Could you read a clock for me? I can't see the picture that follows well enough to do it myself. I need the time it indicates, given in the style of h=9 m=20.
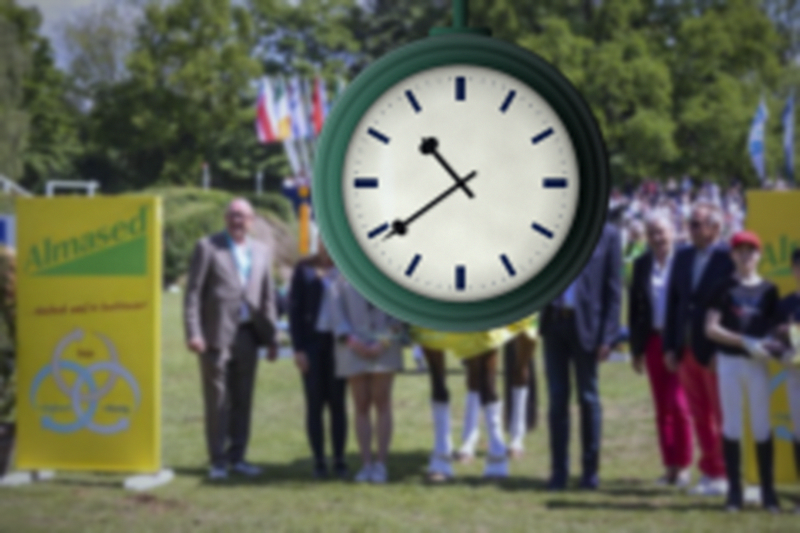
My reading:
h=10 m=39
